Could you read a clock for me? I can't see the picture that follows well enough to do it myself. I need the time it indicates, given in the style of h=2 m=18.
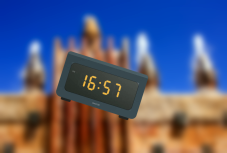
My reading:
h=16 m=57
